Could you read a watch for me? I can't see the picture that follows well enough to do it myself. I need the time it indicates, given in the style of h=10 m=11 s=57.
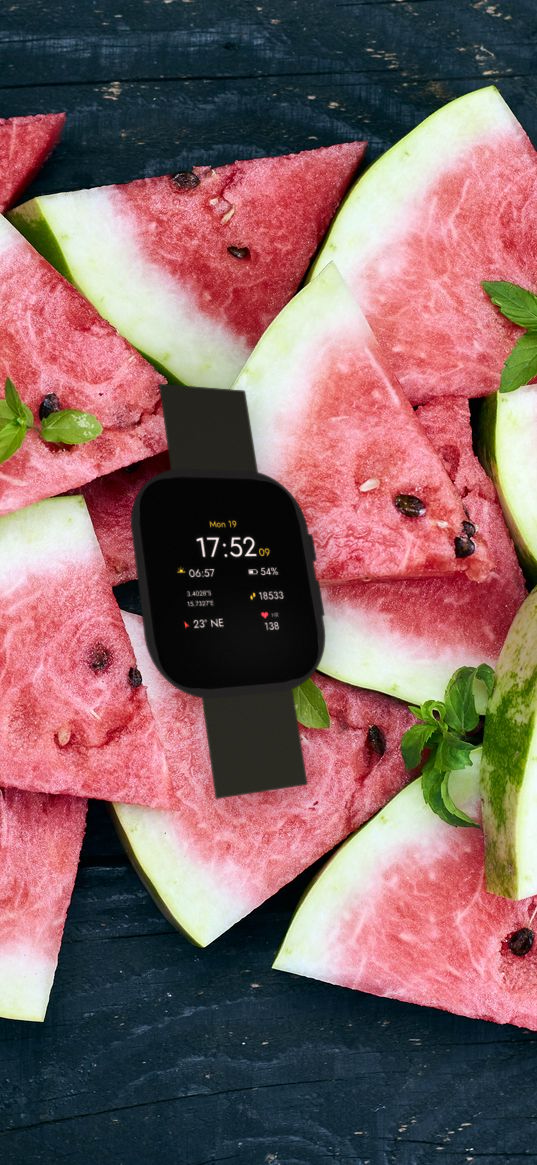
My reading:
h=17 m=52 s=9
